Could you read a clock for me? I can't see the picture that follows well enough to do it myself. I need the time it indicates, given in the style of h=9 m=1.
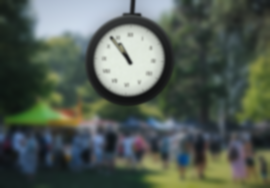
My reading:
h=10 m=53
